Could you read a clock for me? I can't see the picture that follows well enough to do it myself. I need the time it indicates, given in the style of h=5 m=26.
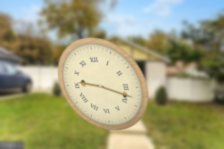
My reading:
h=9 m=18
